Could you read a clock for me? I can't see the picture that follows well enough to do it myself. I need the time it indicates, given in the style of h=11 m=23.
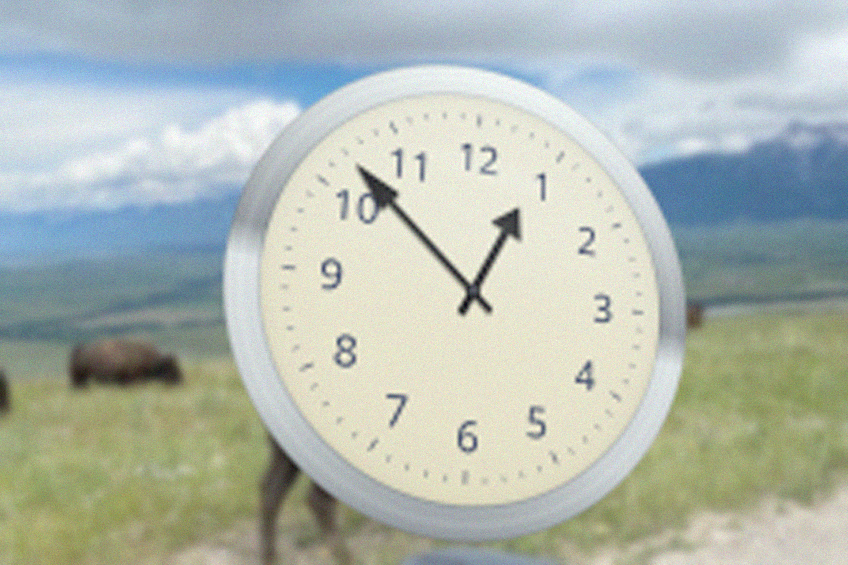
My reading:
h=12 m=52
